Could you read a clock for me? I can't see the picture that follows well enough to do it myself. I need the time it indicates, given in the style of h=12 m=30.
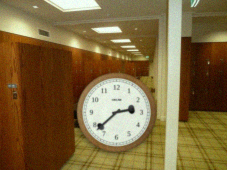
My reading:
h=2 m=38
